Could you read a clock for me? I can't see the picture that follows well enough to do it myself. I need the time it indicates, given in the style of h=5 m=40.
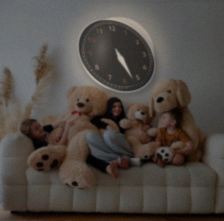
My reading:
h=5 m=27
